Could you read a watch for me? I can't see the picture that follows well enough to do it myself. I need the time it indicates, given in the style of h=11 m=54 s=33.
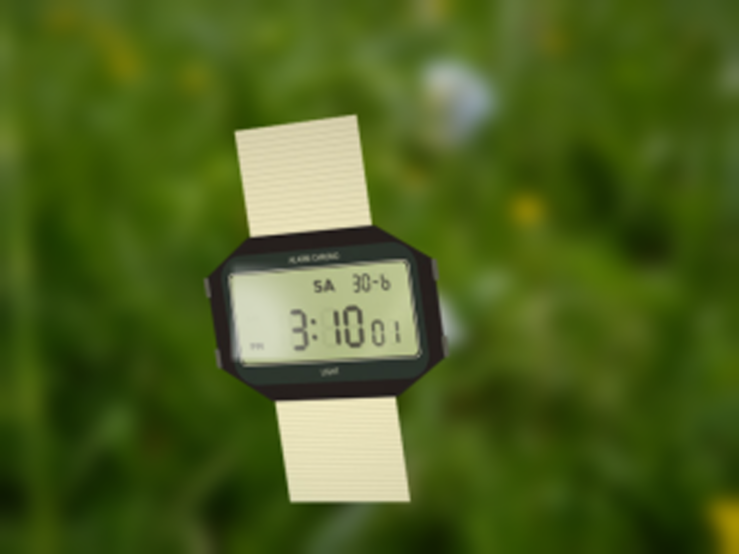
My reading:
h=3 m=10 s=1
